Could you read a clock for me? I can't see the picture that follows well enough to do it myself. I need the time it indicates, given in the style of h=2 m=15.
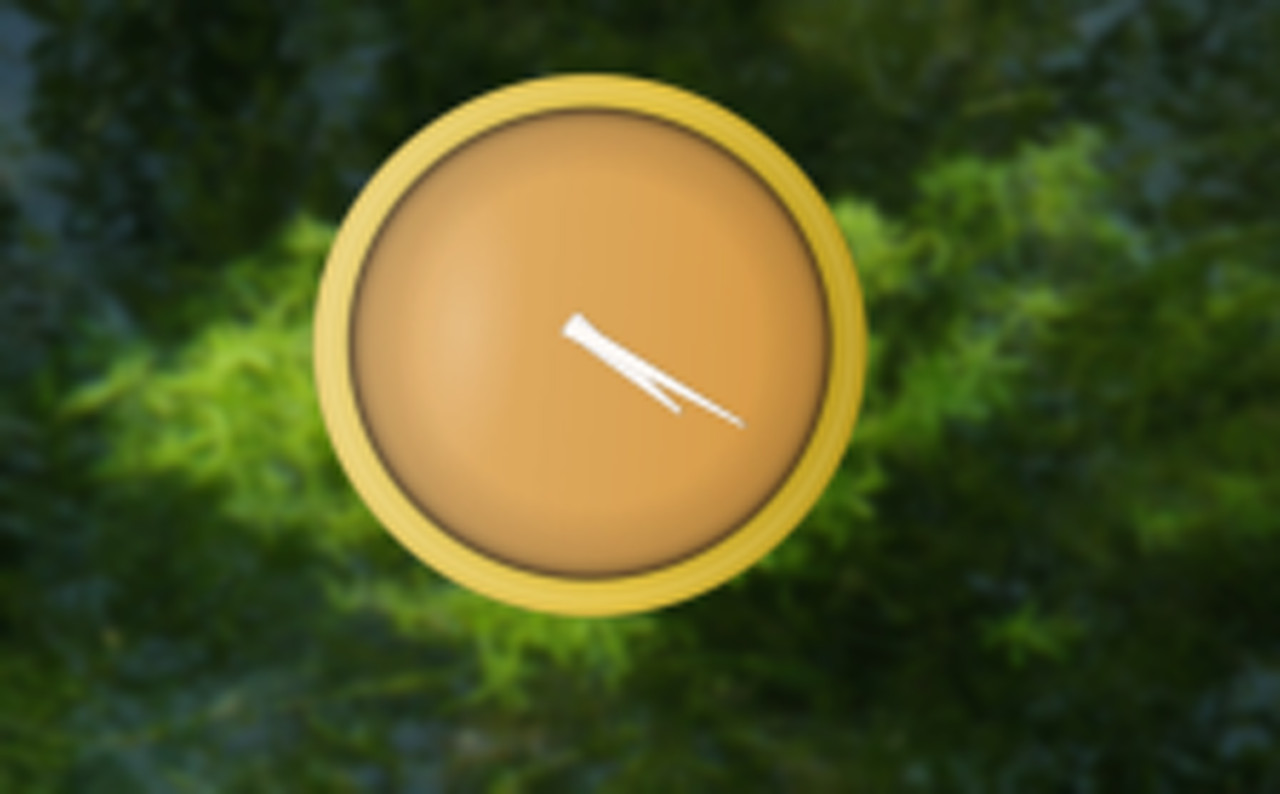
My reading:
h=4 m=20
